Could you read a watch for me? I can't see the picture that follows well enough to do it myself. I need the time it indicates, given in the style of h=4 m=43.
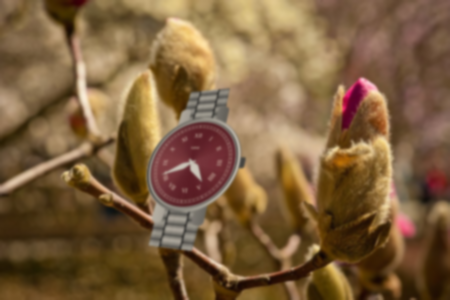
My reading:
h=4 m=41
